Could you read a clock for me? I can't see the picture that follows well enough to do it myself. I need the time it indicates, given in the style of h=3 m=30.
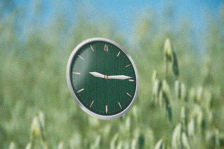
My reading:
h=9 m=14
